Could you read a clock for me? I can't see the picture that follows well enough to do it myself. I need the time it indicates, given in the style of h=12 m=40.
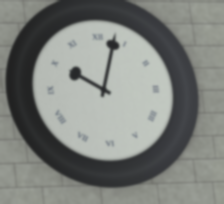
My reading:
h=10 m=3
